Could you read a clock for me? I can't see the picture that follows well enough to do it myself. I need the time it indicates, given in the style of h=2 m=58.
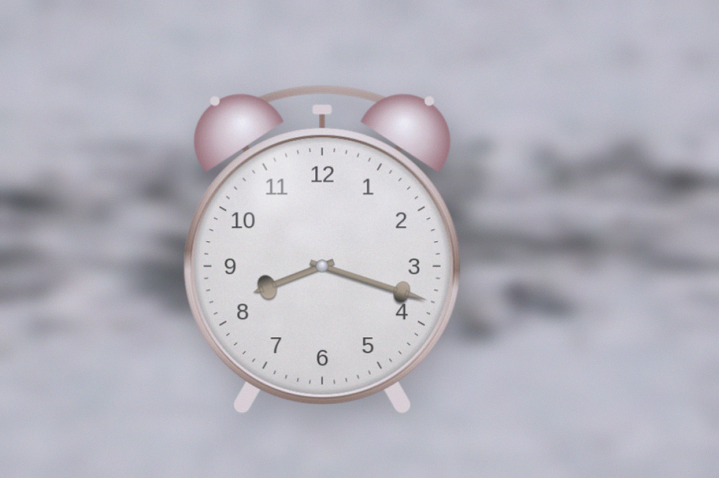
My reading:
h=8 m=18
